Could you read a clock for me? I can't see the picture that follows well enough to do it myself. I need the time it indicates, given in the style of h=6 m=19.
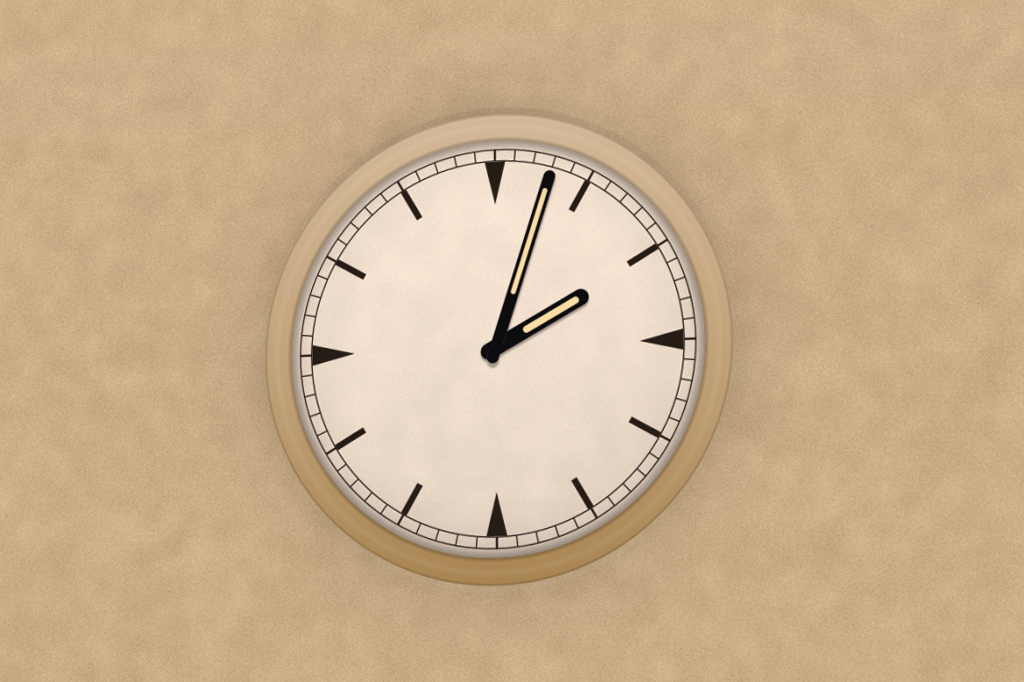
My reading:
h=2 m=3
